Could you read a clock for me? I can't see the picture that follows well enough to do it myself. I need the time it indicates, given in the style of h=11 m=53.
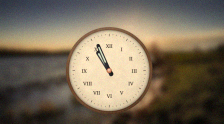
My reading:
h=10 m=56
